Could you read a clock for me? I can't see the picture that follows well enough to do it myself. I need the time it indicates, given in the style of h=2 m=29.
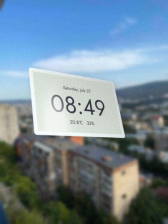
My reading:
h=8 m=49
